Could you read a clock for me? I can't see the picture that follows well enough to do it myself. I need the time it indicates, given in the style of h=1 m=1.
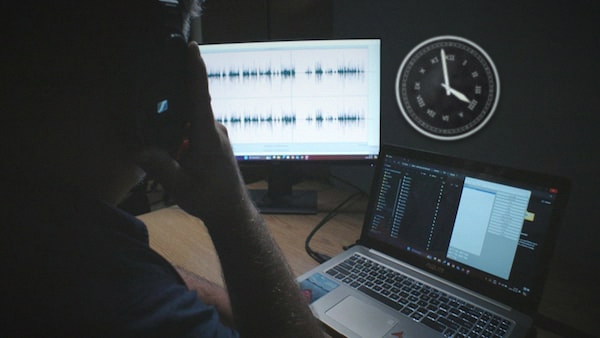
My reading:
h=3 m=58
